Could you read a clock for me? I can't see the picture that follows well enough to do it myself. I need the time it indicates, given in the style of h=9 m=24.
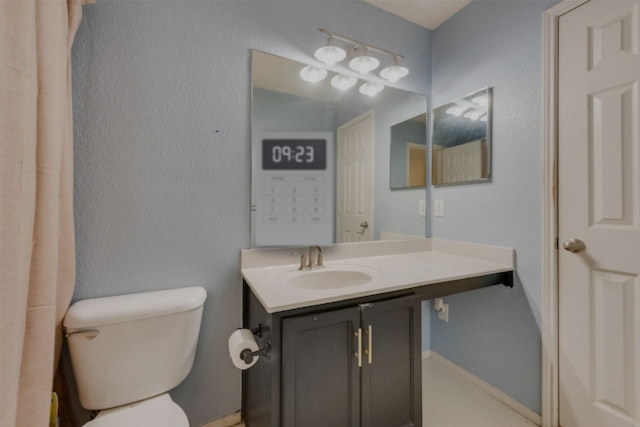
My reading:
h=9 m=23
